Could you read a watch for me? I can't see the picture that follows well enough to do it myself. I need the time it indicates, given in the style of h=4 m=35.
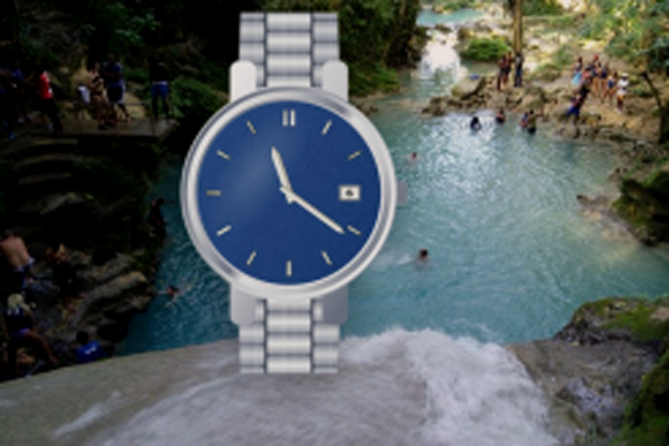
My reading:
h=11 m=21
